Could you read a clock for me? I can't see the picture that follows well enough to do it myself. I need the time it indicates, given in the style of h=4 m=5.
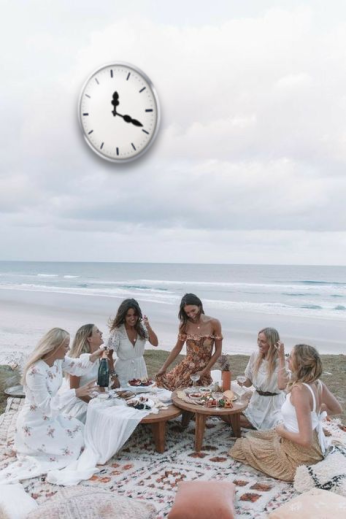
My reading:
h=12 m=19
